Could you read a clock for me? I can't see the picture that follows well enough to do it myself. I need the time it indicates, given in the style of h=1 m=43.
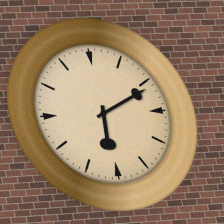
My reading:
h=6 m=11
